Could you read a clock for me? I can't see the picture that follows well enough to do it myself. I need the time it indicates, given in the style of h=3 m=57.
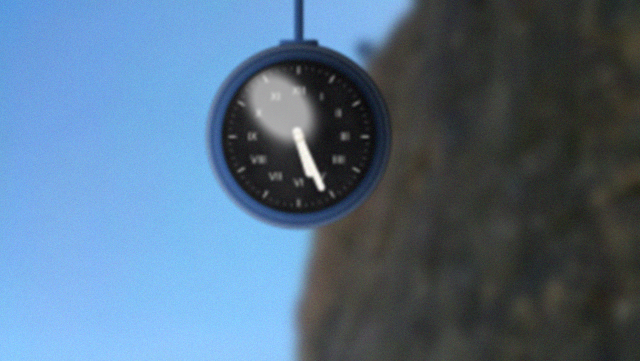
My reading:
h=5 m=26
